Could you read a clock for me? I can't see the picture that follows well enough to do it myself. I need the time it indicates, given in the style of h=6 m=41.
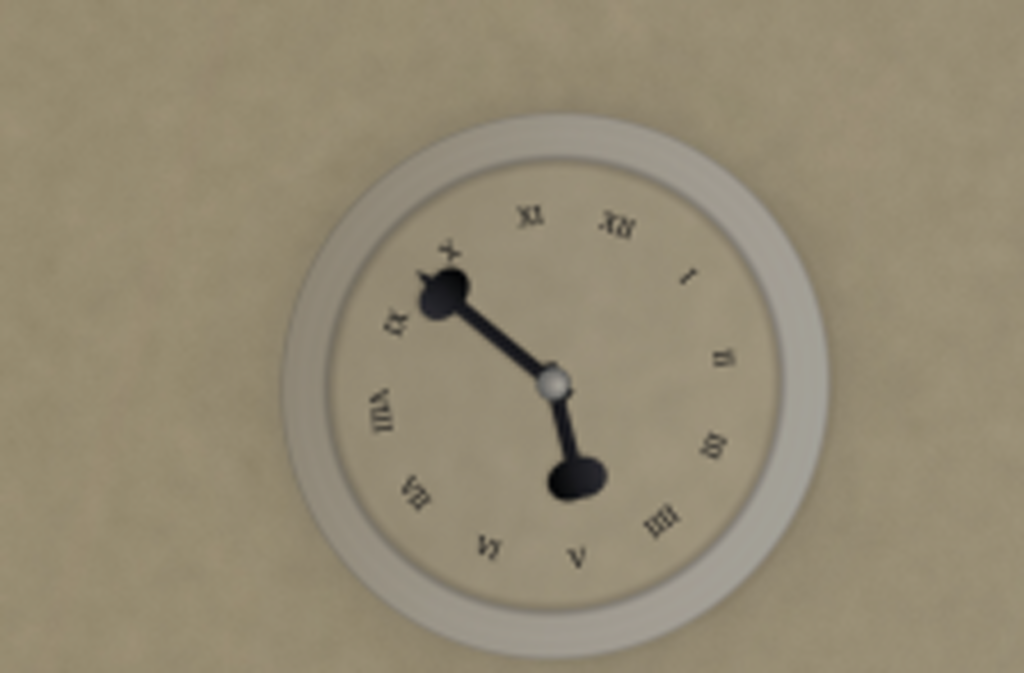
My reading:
h=4 m=48
